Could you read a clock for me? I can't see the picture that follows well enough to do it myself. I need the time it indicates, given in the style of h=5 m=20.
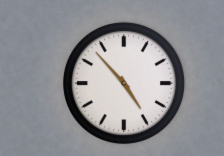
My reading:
h=4 m=53
